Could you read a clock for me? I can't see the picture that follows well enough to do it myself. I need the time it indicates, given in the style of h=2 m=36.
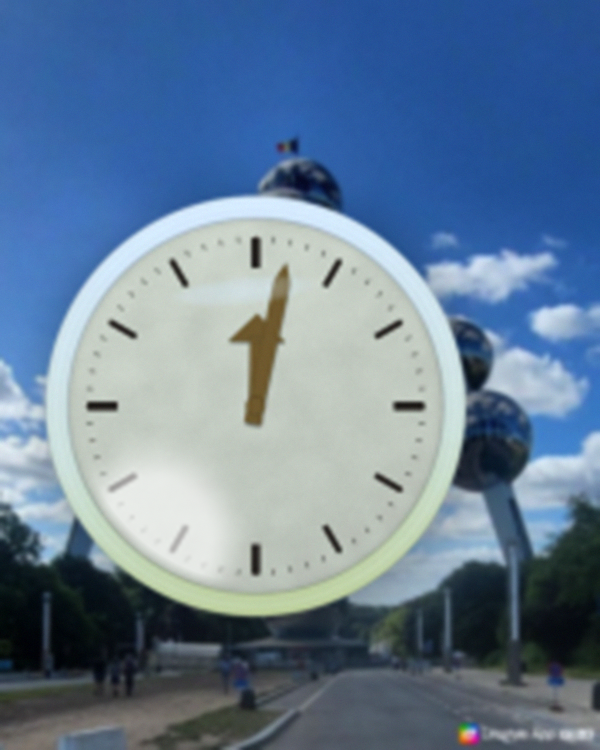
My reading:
h=12 m=2
